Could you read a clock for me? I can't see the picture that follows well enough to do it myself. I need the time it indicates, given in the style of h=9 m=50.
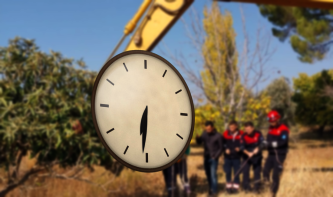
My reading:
h=6 m=31
